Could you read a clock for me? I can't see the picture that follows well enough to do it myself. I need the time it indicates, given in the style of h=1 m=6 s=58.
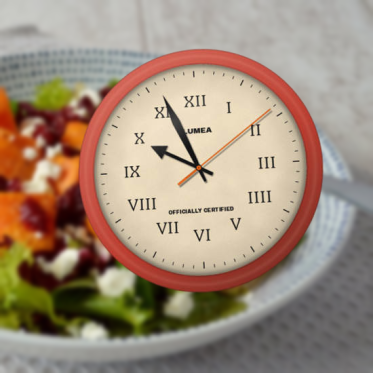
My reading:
h=9 m=56 s=9
